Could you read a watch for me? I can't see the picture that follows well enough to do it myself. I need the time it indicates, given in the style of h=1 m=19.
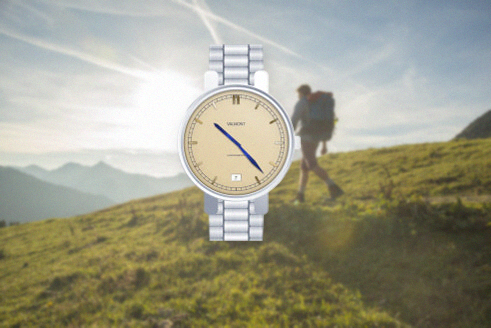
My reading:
h=10 m=23
